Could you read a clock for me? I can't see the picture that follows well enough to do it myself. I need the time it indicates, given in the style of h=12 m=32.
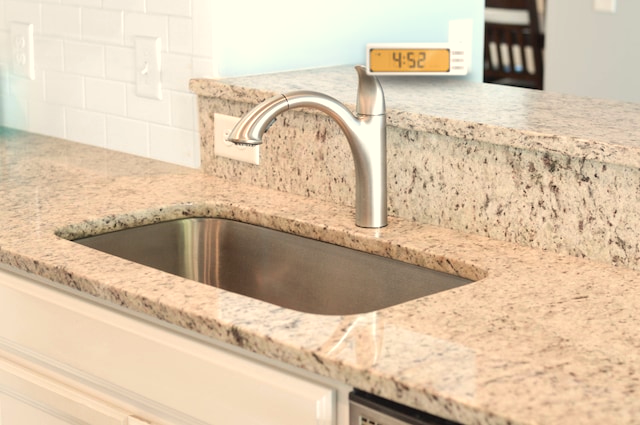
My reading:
h=4 m=52
